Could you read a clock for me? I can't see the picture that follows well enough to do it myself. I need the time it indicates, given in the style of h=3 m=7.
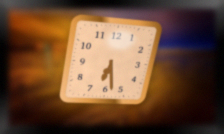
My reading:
h=6 m=28
